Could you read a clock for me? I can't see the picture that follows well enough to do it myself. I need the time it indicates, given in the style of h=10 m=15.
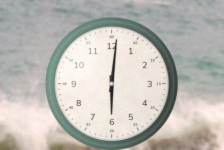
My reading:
h=6 m=1
